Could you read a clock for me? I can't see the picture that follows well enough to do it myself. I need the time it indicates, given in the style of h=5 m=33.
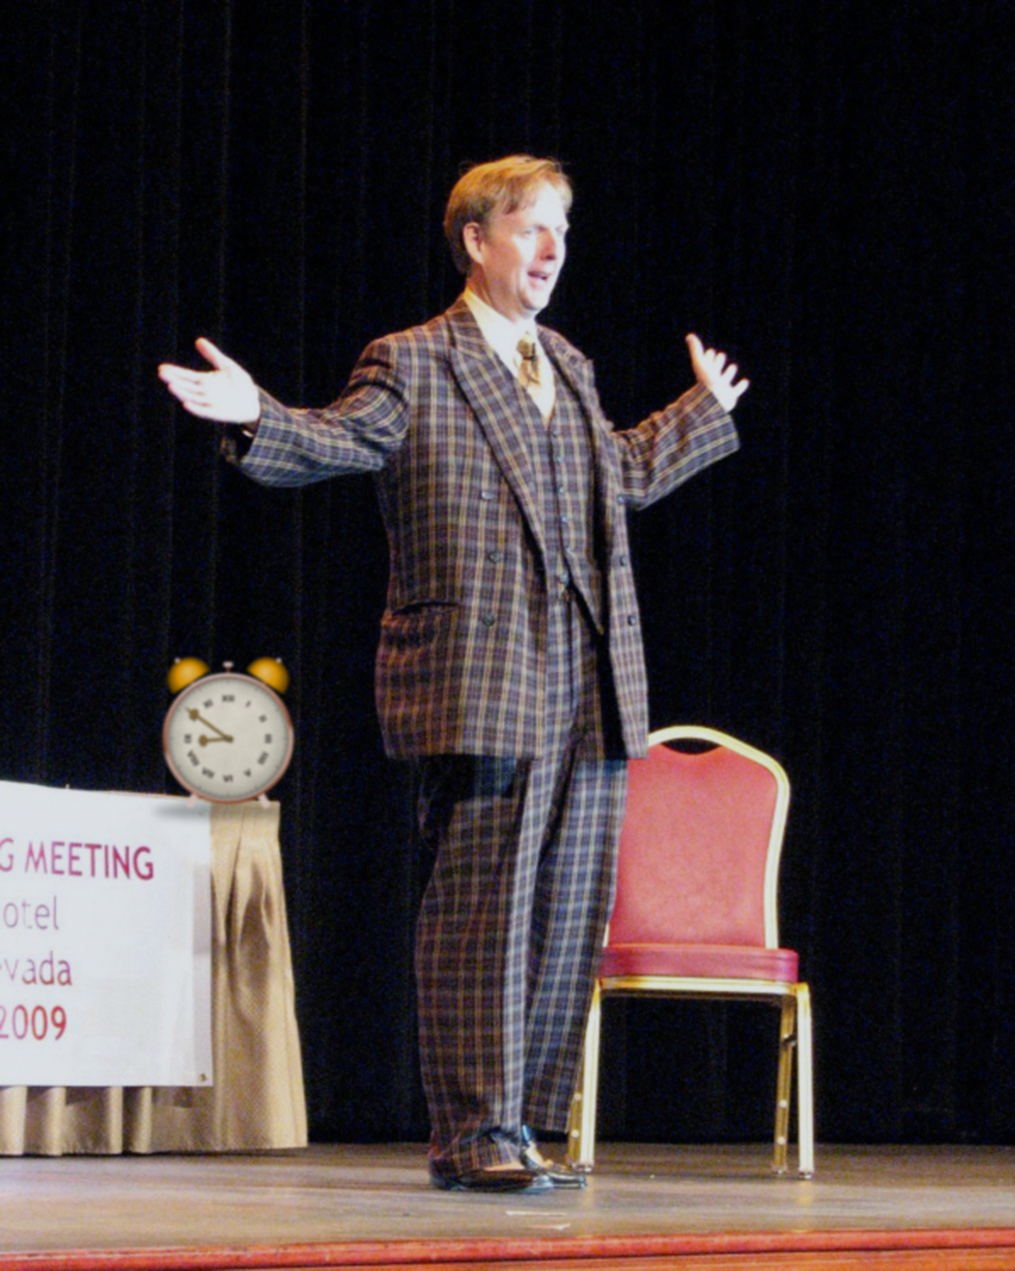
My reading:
h=8 m=51
